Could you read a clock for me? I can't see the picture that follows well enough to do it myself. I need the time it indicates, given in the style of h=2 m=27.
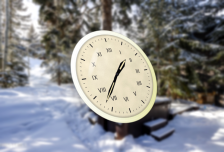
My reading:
h=1 m=37
